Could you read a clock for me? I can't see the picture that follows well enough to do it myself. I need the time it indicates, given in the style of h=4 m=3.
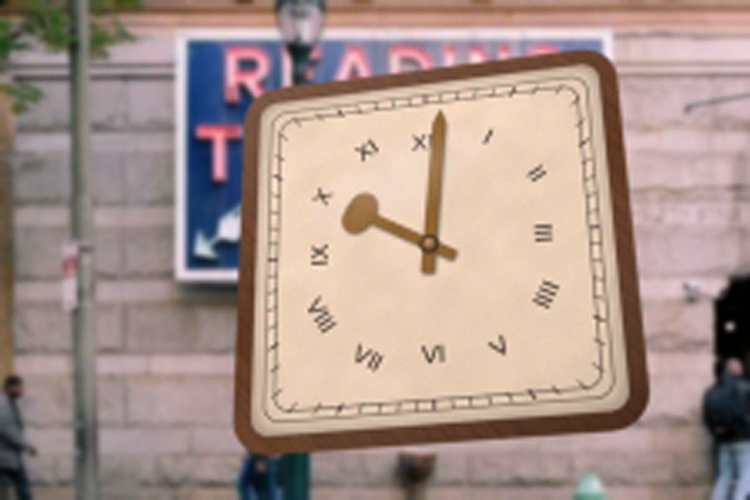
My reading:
h=10 m=1
